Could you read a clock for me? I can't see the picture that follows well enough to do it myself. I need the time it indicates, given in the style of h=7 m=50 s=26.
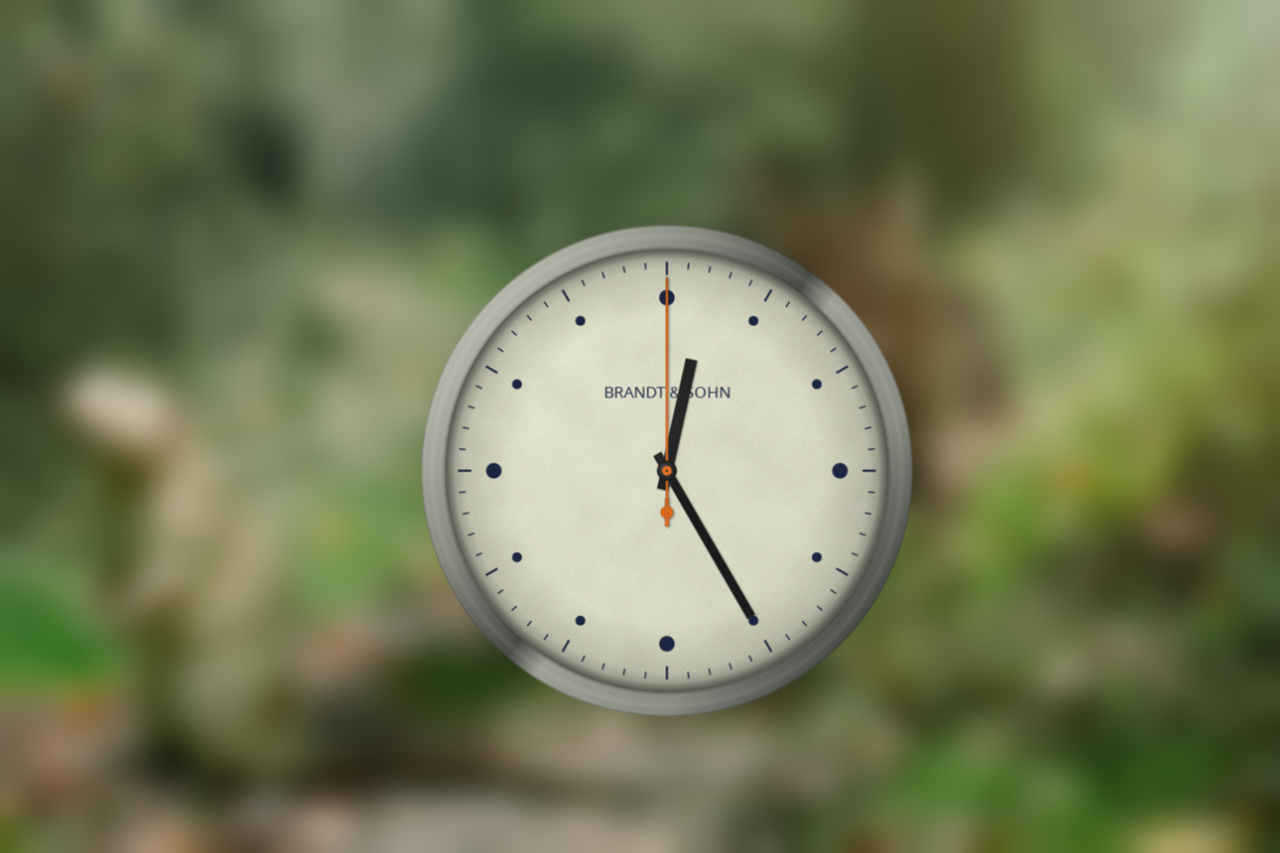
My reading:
h=12 m=25 s=0
